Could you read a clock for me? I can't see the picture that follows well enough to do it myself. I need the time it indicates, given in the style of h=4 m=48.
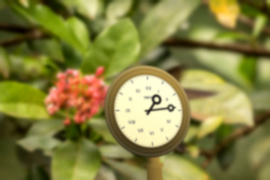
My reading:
h=1 m=14
